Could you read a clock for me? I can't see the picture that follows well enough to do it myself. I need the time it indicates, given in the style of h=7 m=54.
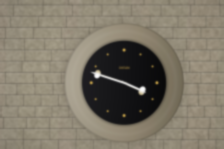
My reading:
h=3 m=48
